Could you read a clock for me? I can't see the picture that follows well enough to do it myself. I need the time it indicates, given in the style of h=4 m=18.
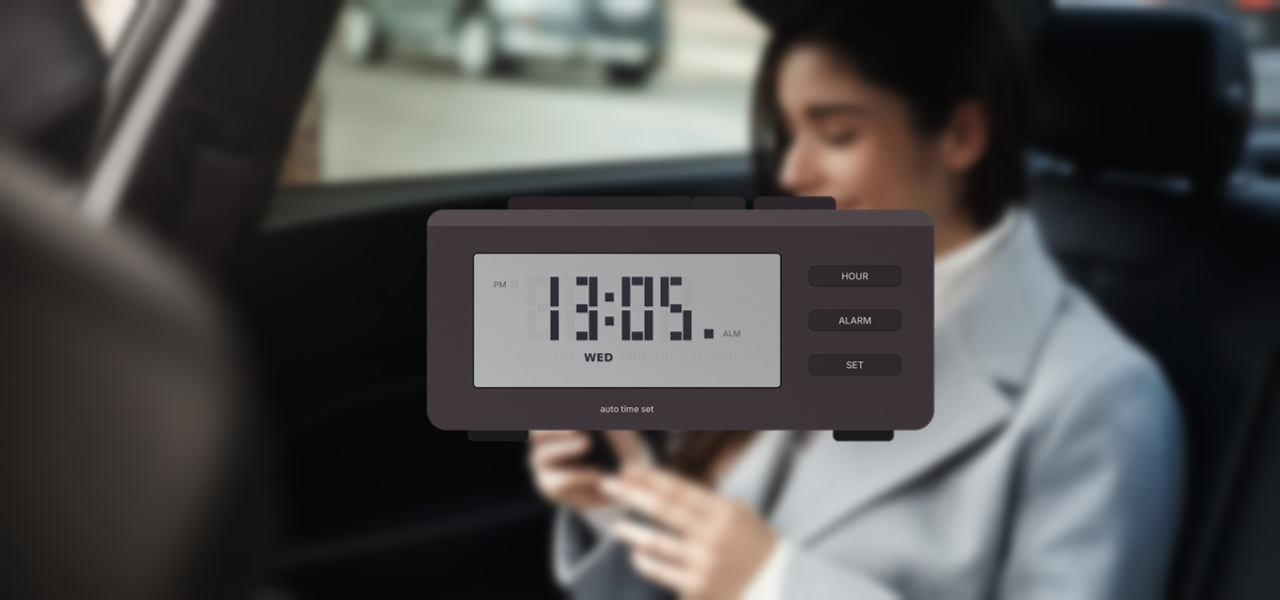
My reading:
h=13 m=5
